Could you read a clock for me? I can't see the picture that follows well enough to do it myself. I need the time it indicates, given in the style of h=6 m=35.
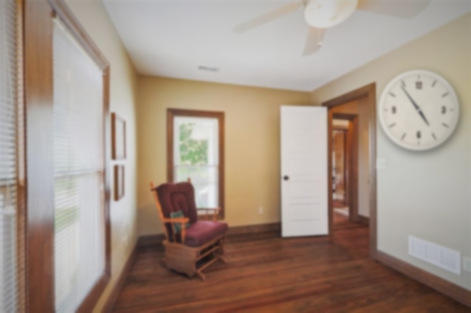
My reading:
h=4 m=54
